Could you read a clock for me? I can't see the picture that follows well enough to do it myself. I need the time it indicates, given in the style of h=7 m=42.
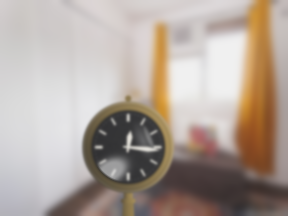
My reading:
h=12 m=16
